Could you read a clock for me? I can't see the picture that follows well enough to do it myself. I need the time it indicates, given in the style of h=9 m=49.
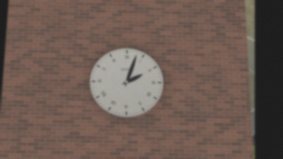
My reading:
h=2 m=3
